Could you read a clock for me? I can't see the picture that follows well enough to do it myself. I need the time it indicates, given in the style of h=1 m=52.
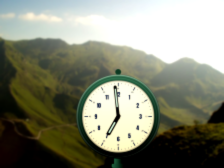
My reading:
h=6 m=59
